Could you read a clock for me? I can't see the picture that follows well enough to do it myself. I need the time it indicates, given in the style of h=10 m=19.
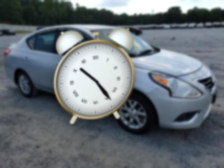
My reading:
h=10 m=24
